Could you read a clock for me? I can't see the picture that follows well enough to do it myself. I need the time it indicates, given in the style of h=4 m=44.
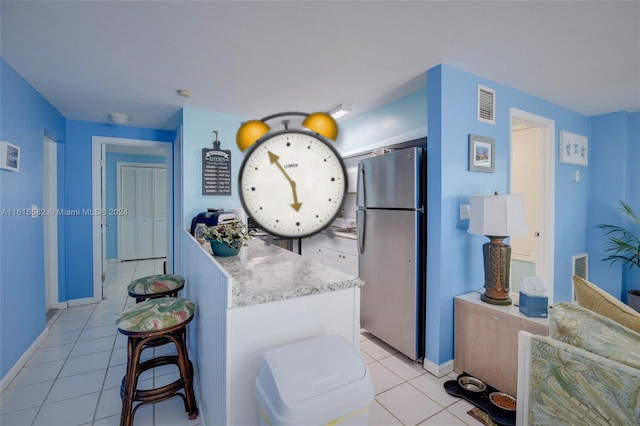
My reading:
h=5 m=55
